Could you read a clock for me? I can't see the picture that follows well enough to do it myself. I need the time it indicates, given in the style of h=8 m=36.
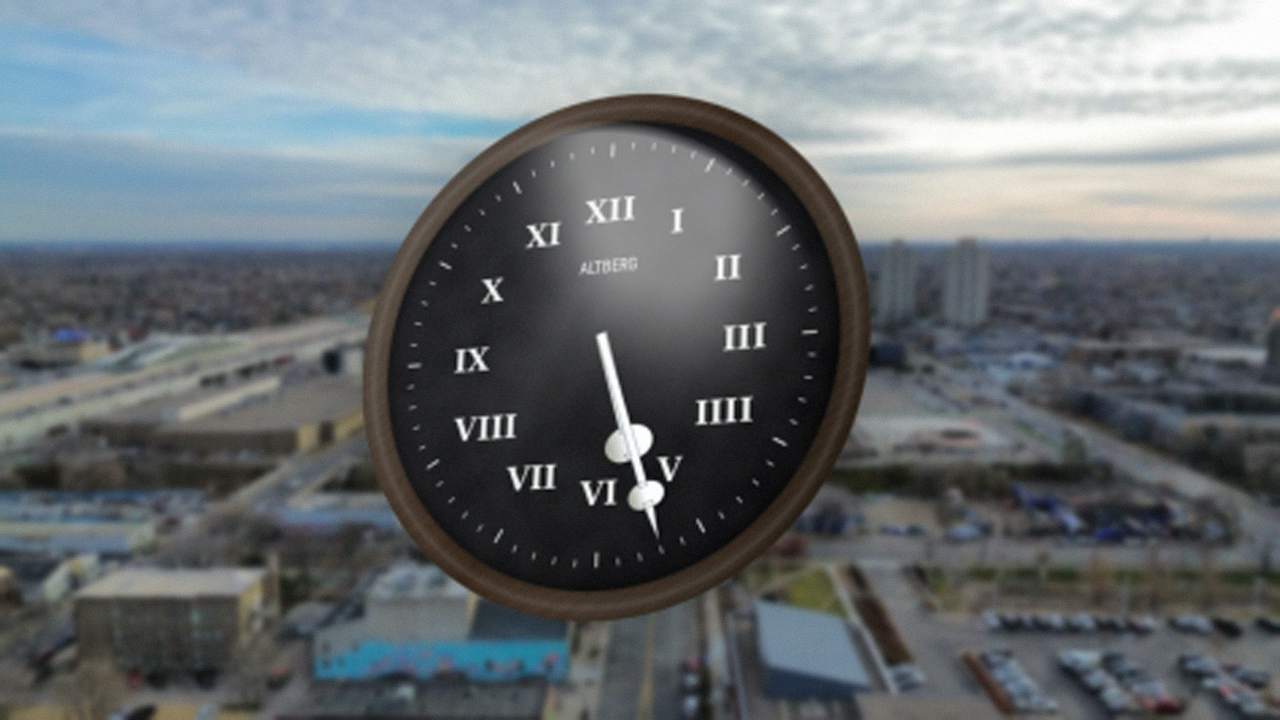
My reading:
h=5 m=27
